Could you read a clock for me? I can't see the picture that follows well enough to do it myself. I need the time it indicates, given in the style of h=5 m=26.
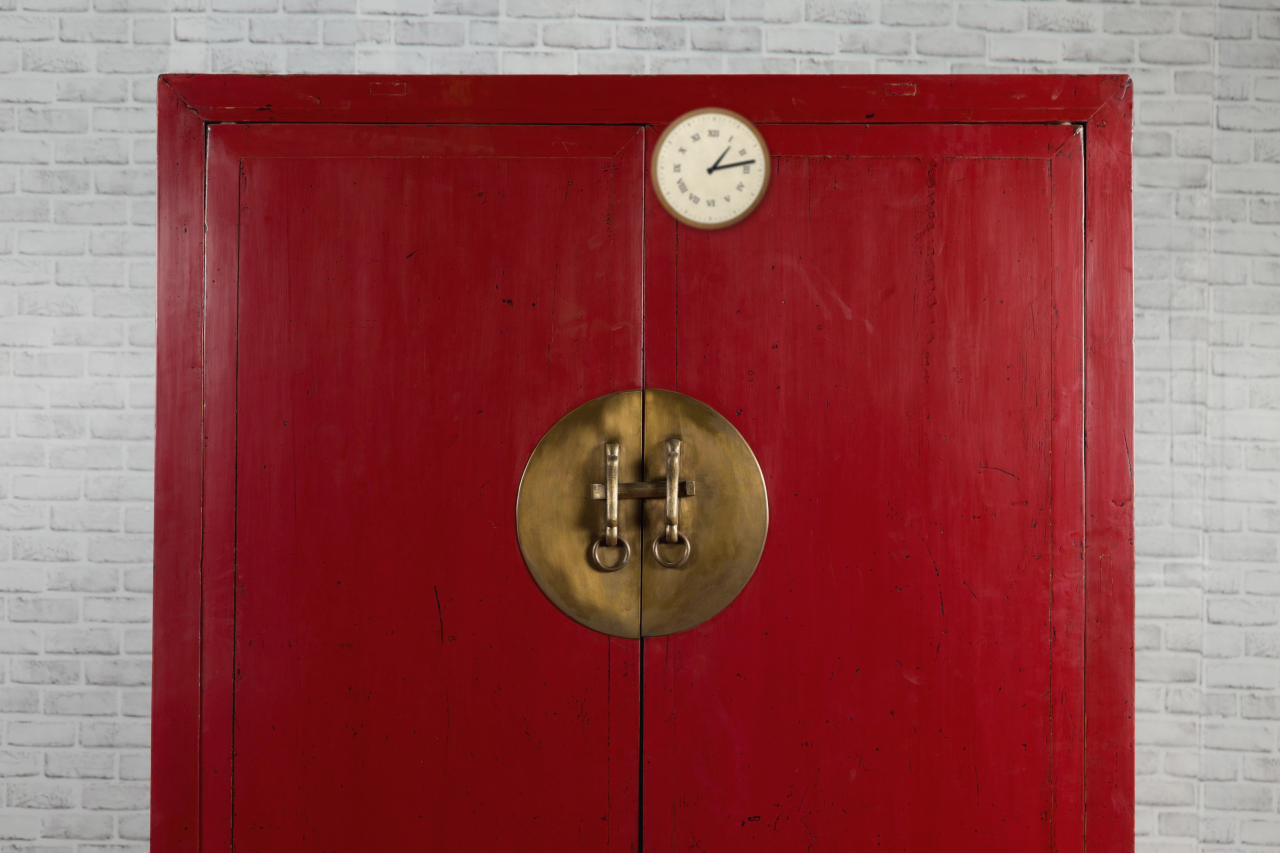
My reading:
h=1 m=13
